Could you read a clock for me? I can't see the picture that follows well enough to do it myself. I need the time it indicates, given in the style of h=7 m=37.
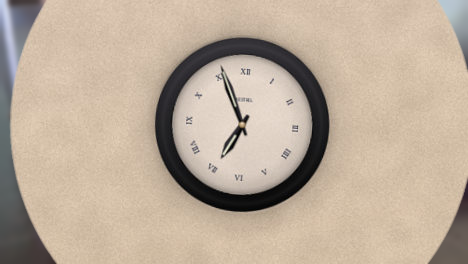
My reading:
h=6 m=56
